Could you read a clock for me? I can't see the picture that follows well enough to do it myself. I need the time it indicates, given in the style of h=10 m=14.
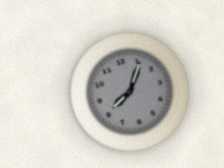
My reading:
h=8 m=6
